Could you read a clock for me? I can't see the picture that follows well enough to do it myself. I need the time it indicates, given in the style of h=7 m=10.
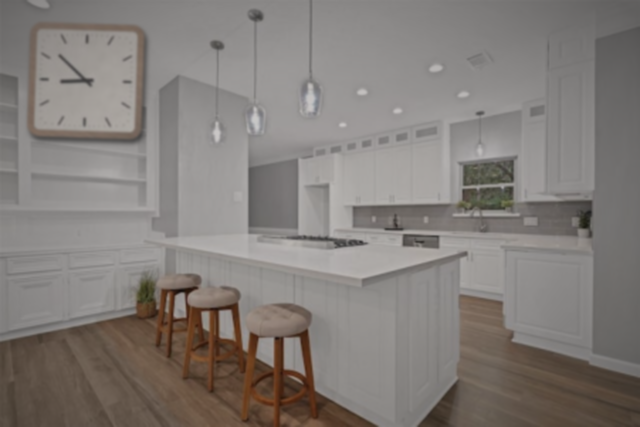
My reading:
h=8 m=52
